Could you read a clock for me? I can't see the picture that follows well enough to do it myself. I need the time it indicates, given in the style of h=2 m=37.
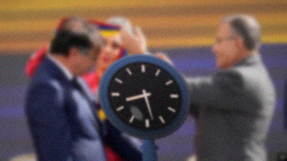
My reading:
h=8 m=28
